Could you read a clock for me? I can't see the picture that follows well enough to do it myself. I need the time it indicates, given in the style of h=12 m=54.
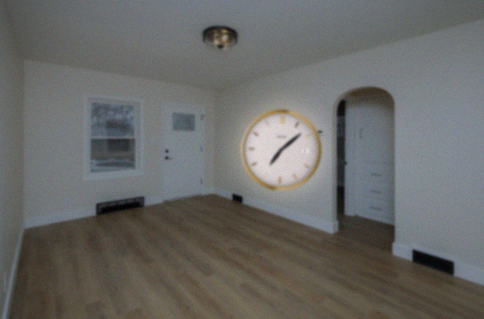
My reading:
h=7 m=8
